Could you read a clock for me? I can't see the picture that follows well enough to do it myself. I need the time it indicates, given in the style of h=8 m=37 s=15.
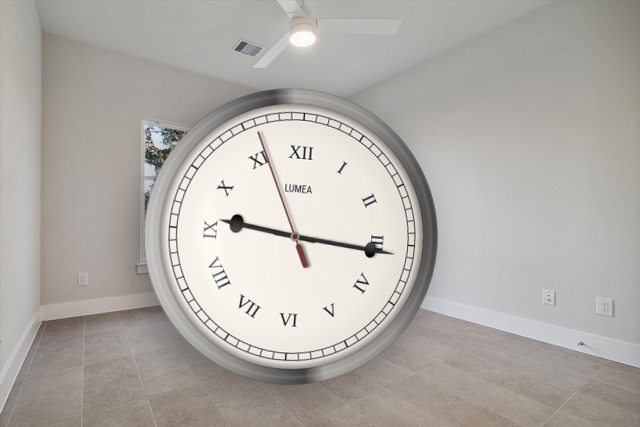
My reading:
h=9 m=15 s=56
